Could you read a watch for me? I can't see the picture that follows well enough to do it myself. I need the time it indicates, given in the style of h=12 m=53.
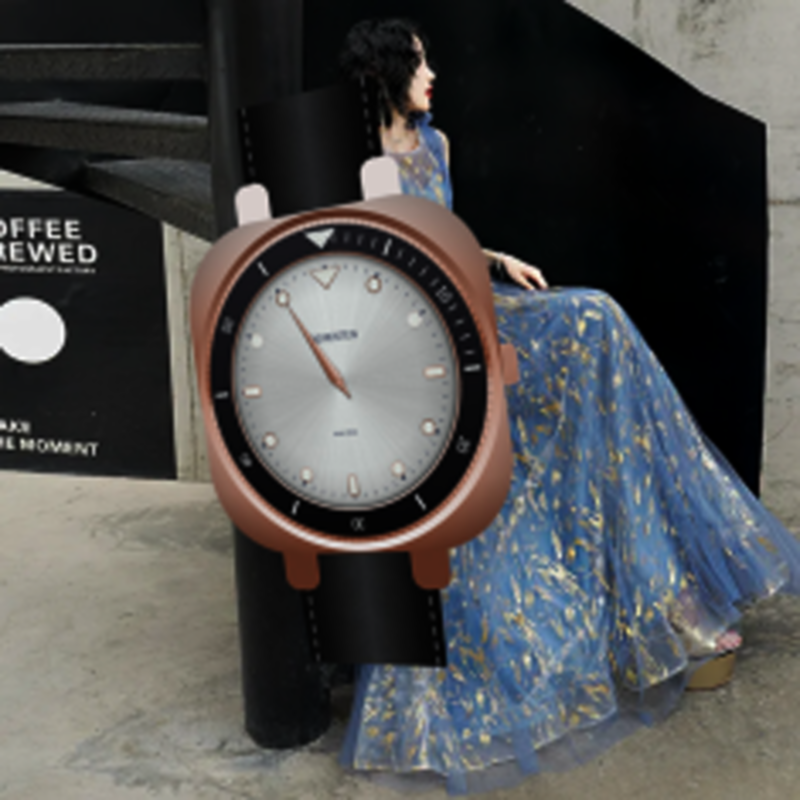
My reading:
h=10 m=55
